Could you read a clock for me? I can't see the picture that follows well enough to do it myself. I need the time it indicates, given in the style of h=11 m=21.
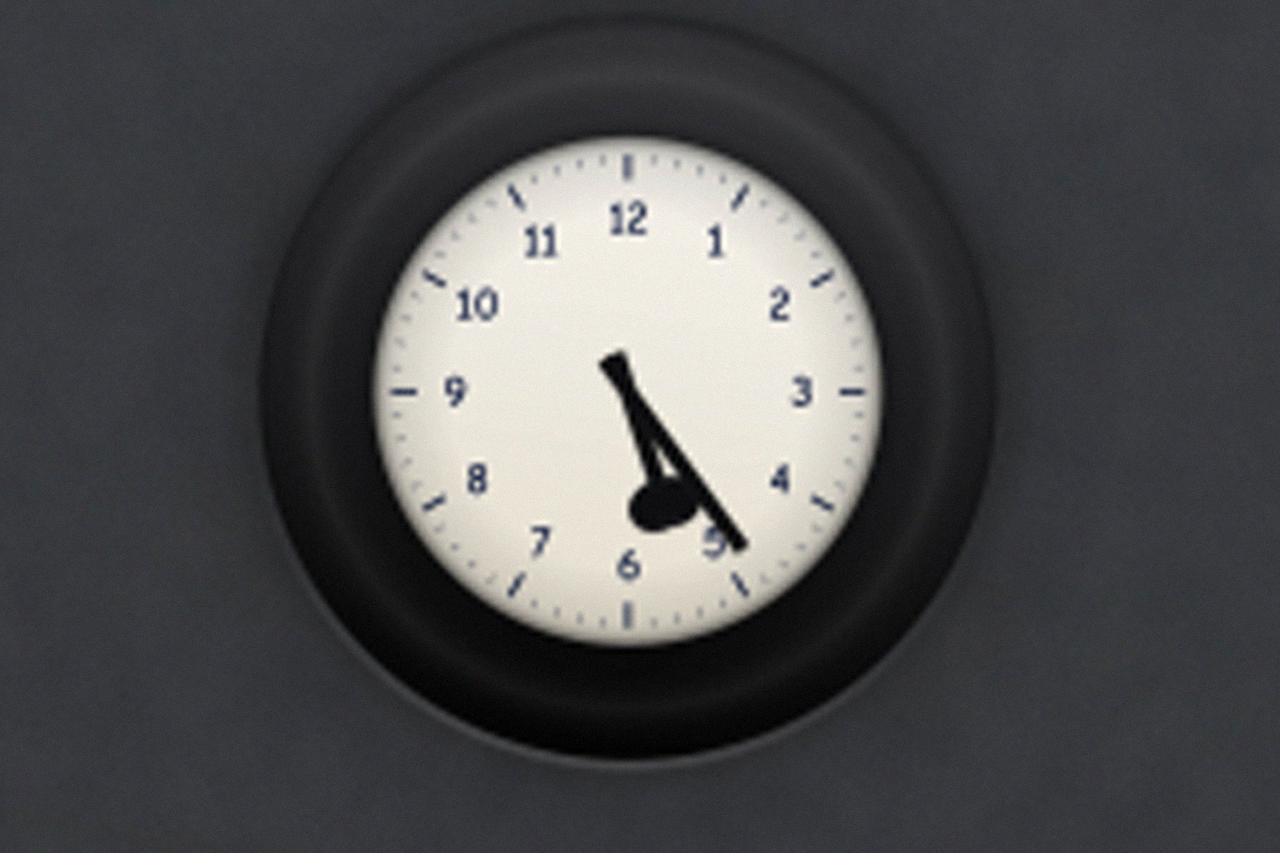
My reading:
h=5 m=24
